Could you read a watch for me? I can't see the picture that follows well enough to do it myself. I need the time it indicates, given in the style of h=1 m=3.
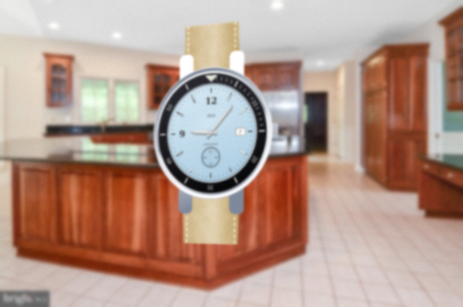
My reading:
h=9 m=7
